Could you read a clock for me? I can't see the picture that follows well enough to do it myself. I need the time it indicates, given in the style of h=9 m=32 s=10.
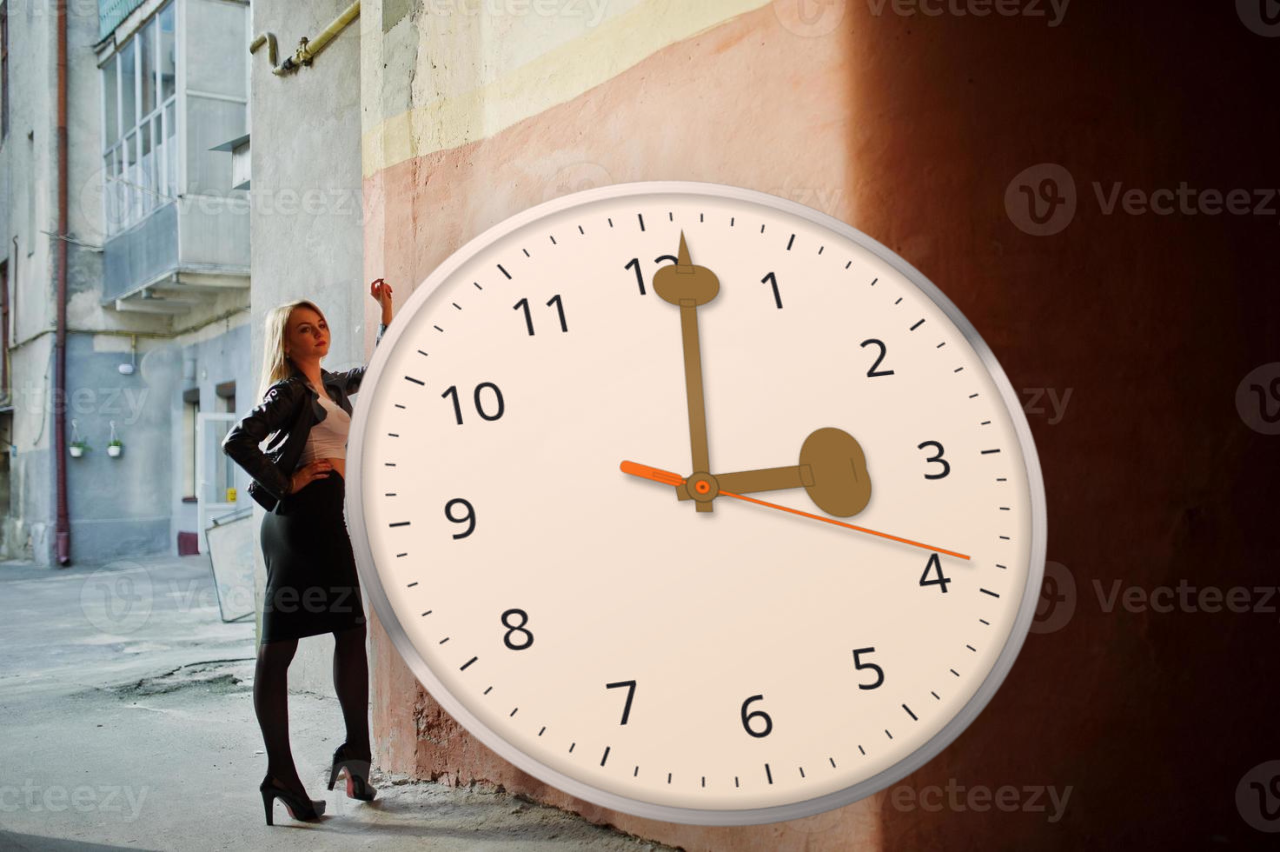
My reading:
h=3 m=1 s=19
